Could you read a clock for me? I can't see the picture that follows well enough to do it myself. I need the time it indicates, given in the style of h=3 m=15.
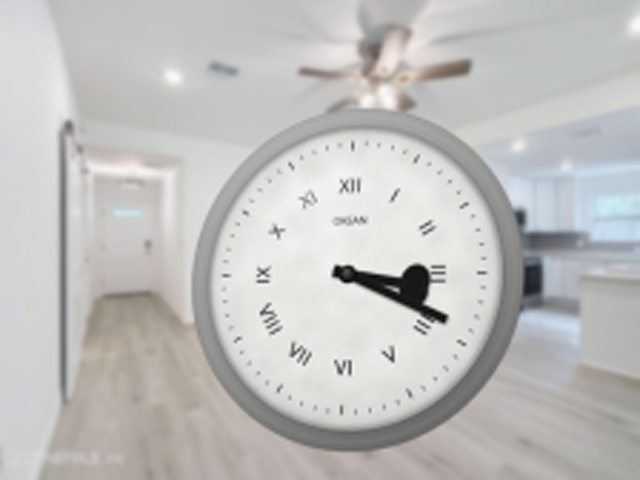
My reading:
h=3 m=19
